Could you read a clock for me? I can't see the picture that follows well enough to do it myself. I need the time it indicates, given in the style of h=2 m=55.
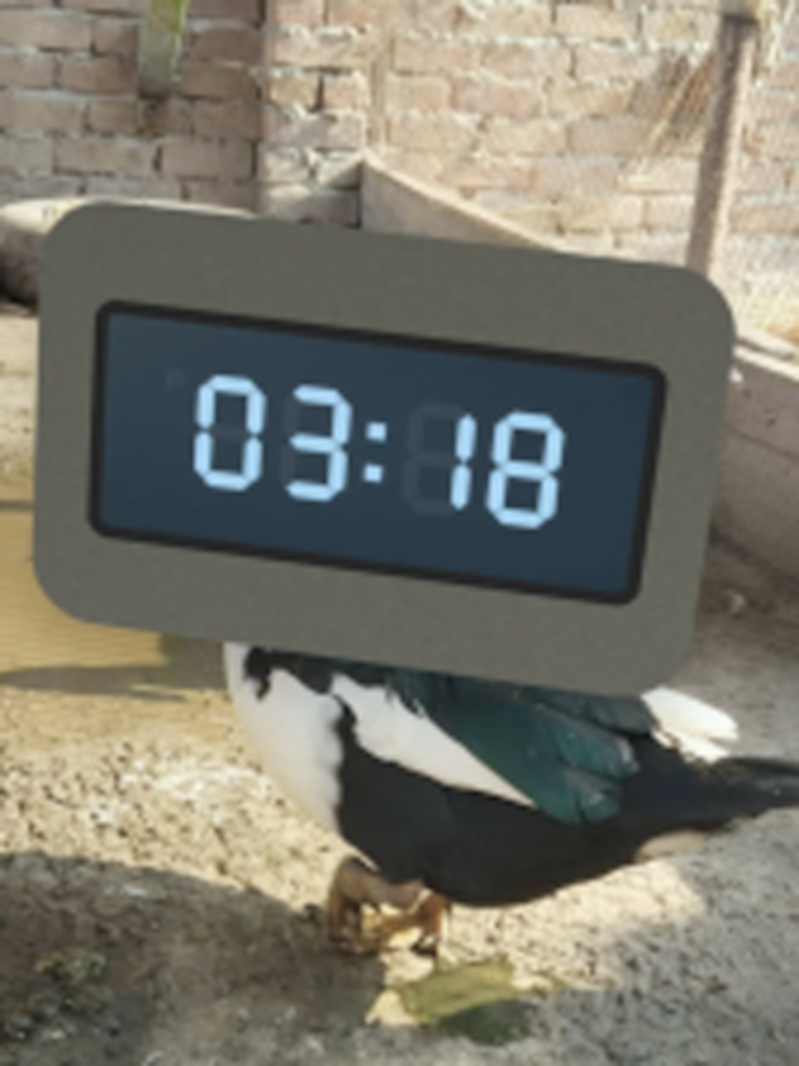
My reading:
h=3 m=18
